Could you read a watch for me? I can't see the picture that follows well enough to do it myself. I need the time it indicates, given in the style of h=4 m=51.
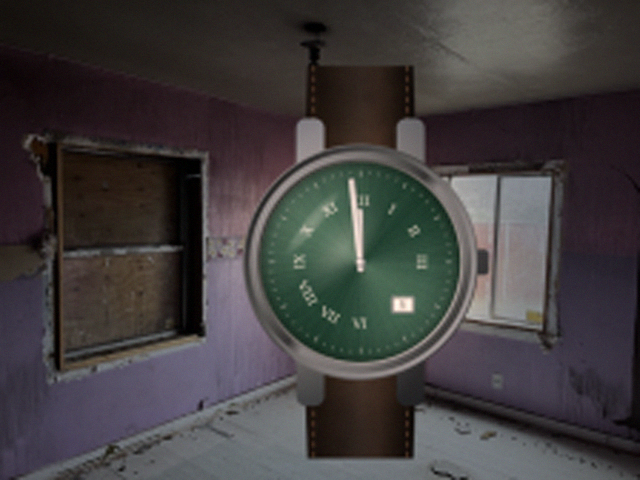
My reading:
h=11 m=59
